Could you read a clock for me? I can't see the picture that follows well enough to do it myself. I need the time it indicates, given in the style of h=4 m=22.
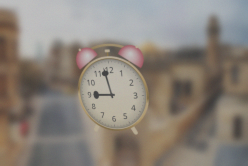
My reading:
h=8 m=58
